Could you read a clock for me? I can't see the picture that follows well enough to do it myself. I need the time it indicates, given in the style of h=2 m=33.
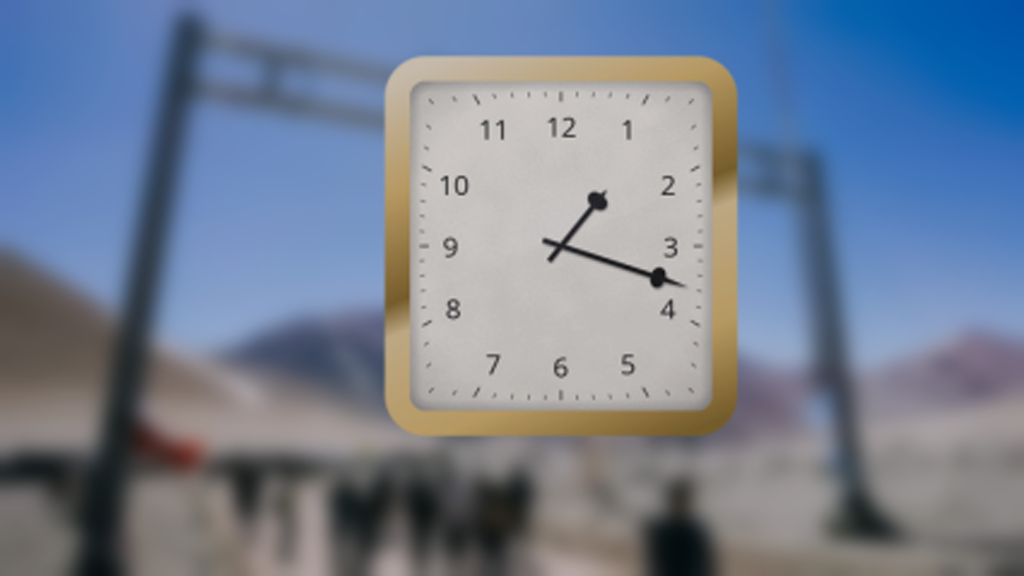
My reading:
h=1 m=18
